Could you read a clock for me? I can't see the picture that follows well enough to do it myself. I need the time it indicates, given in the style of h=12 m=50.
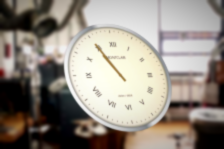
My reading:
h=10 m=55
